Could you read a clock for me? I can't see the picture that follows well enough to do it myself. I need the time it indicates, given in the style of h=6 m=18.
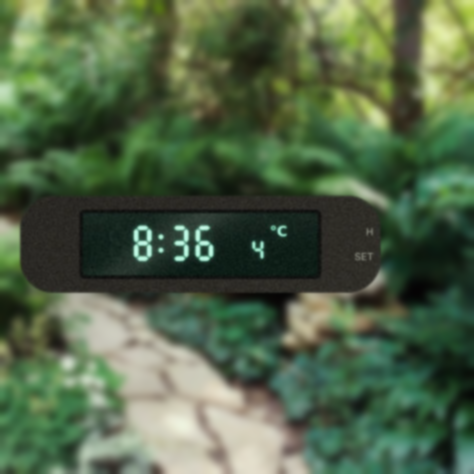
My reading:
h=8 m=36
